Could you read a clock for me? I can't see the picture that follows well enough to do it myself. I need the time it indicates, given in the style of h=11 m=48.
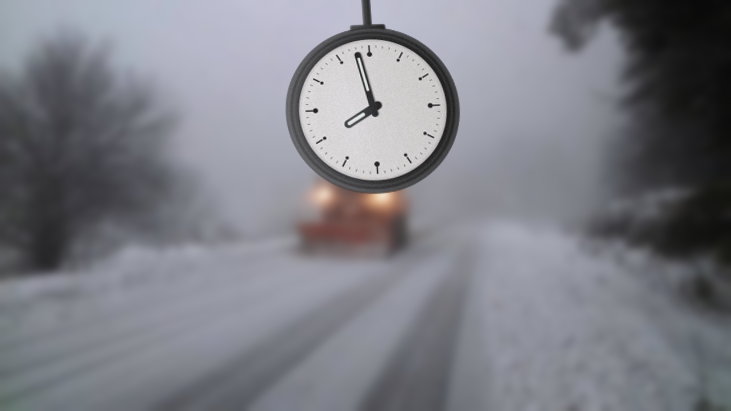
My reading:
h=7 m=58
